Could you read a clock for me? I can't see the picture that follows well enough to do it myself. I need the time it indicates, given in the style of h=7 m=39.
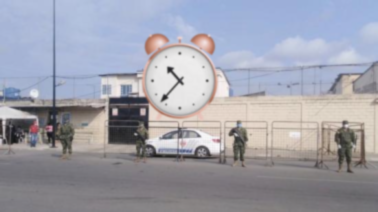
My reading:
h=10 m=37
